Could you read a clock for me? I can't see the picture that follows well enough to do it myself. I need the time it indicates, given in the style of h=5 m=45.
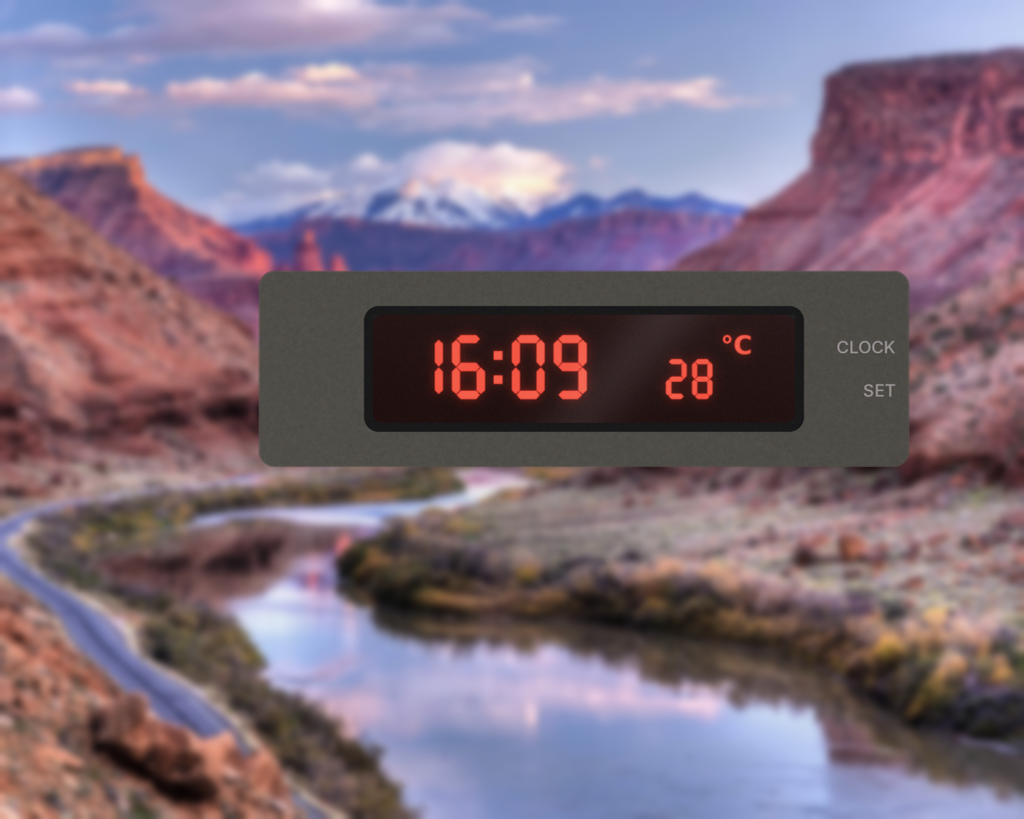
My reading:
h=16 m=9
